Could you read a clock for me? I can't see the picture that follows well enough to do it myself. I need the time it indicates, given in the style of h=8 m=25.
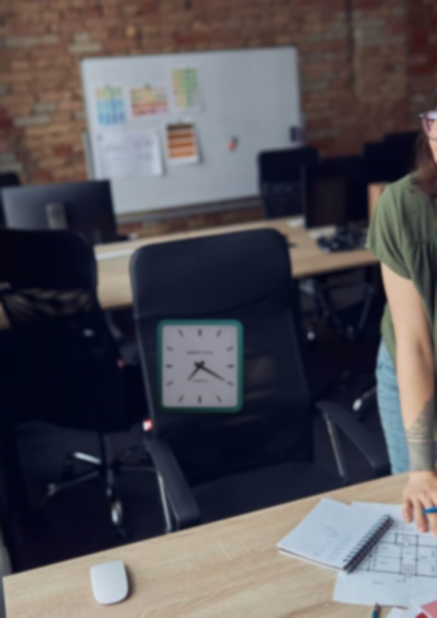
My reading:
h=7 m=20
